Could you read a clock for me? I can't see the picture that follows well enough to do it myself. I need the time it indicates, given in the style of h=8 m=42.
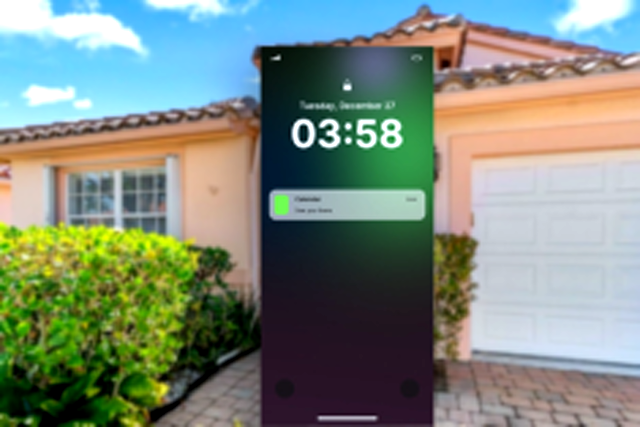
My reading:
h=3 m=58
